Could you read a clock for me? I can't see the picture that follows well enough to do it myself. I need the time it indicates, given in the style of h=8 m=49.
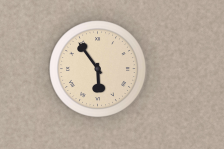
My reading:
h=5 m=54
